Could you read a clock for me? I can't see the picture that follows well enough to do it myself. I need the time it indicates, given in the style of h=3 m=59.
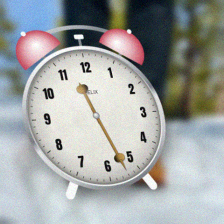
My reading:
h=11 m=27
